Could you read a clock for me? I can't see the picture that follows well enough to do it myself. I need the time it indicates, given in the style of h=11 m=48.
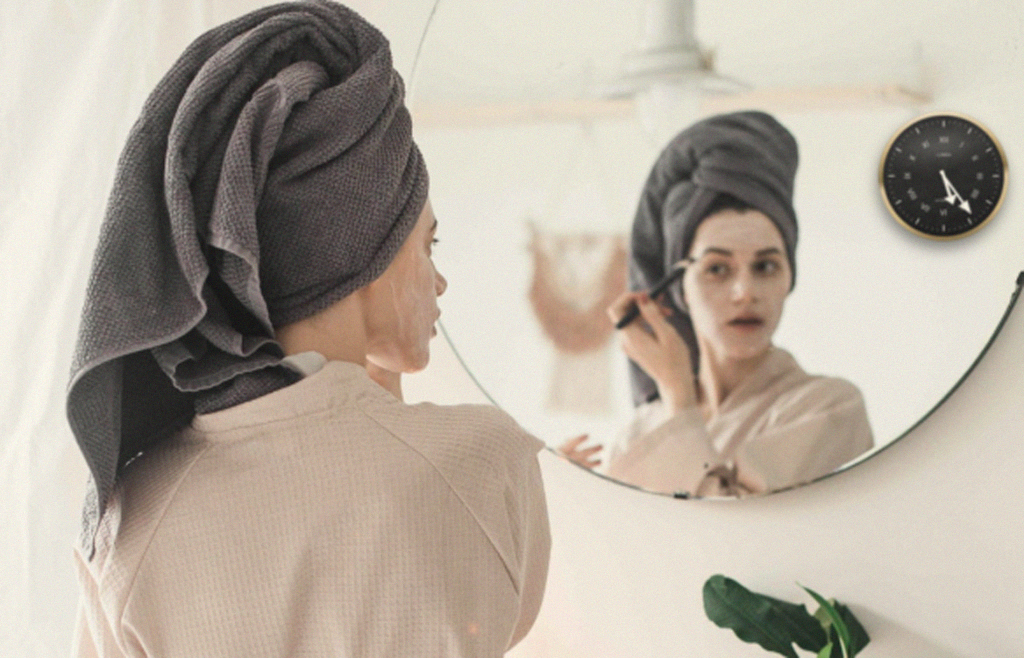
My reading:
h=5 m=24
